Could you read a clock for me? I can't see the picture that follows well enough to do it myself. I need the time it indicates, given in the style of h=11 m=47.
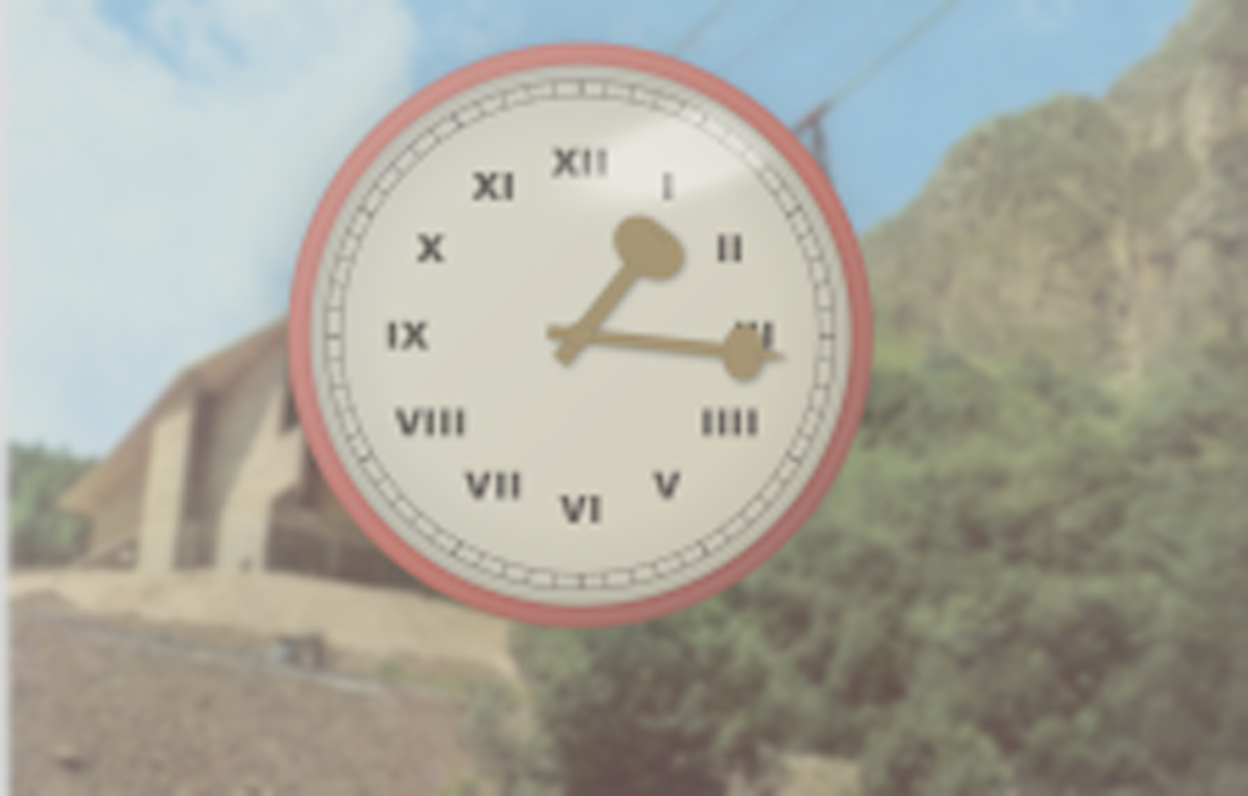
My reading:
h=1 m=16
